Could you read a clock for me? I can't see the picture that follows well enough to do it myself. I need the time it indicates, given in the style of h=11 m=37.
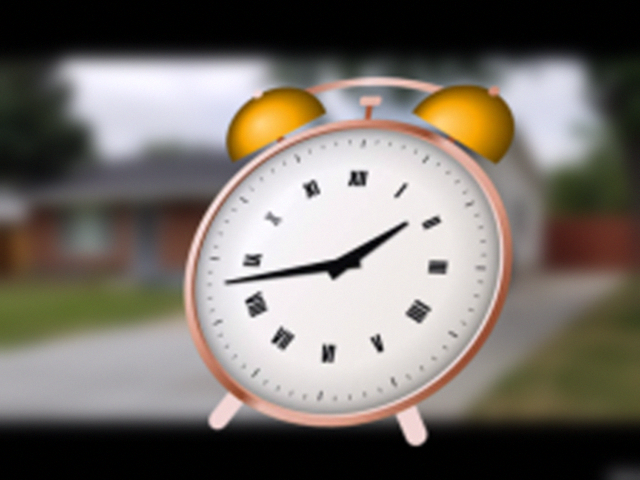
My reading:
h=1 m=43
